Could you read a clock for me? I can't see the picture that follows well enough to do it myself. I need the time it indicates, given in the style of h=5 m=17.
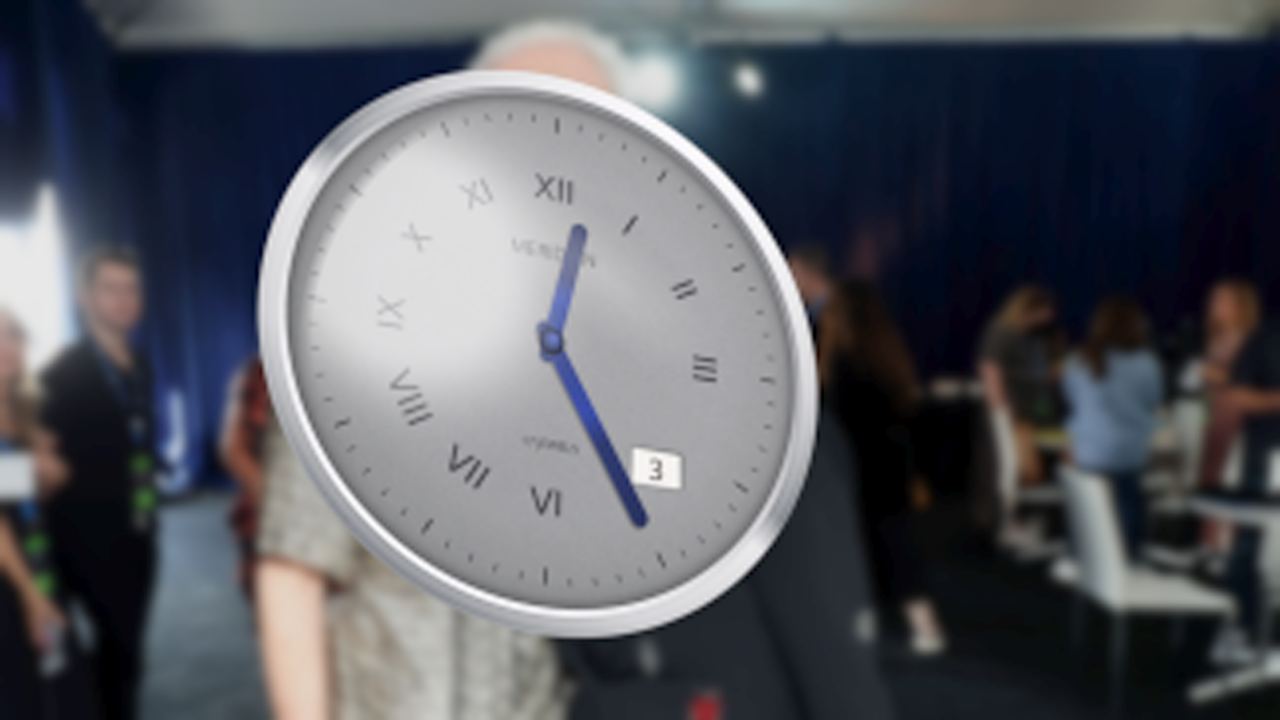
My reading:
h=12 m=25
